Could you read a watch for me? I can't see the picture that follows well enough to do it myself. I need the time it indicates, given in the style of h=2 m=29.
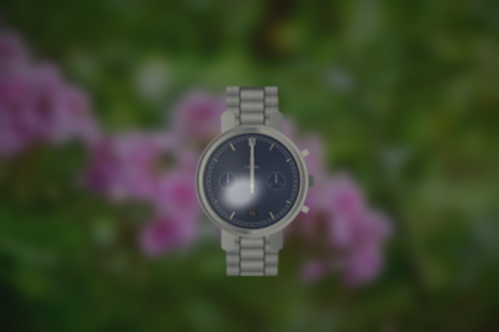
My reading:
h=12 m=0
